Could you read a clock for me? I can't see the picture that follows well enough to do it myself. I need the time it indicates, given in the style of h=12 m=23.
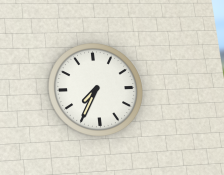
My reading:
h=7 m=35
